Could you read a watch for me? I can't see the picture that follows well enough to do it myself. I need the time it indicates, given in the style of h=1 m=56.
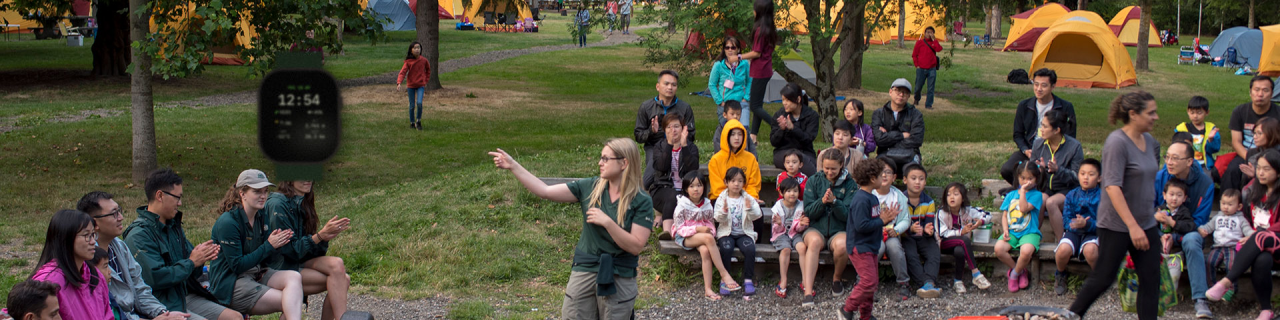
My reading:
h=12 m=54
